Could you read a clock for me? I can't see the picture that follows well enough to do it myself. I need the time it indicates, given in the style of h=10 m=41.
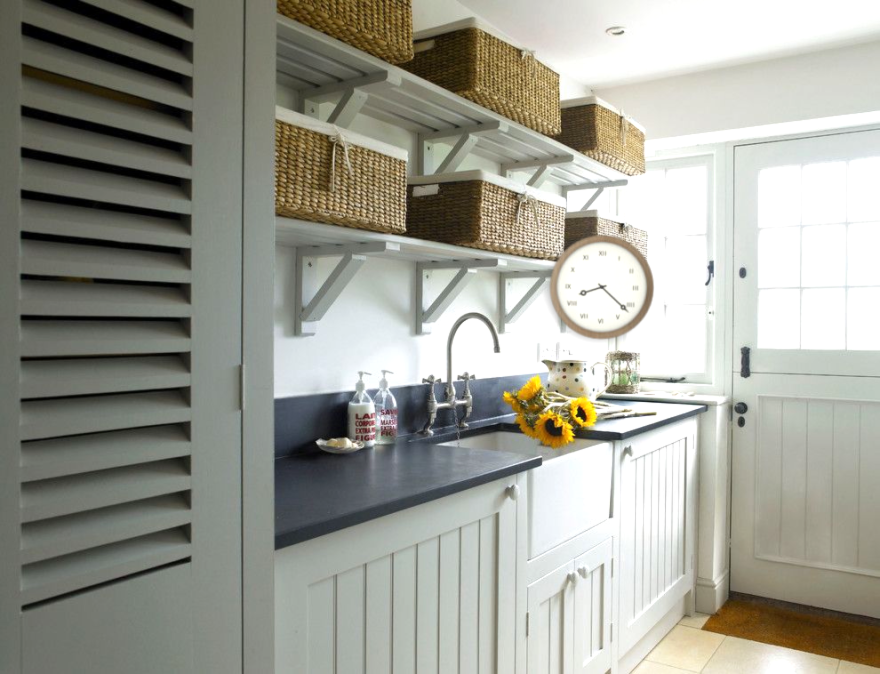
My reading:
h=8 m=22
